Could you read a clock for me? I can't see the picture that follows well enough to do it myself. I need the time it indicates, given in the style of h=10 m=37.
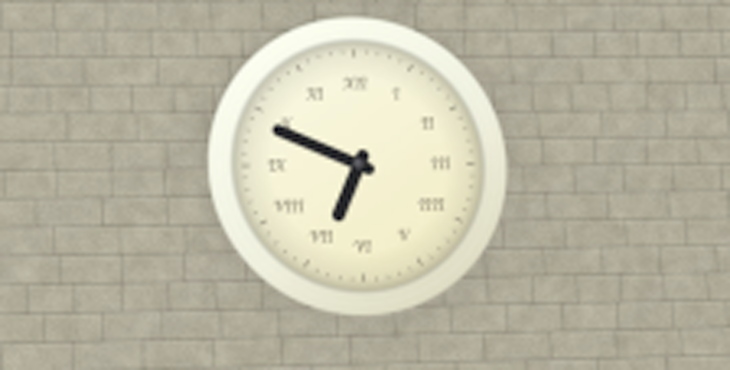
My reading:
h=6 m=49
